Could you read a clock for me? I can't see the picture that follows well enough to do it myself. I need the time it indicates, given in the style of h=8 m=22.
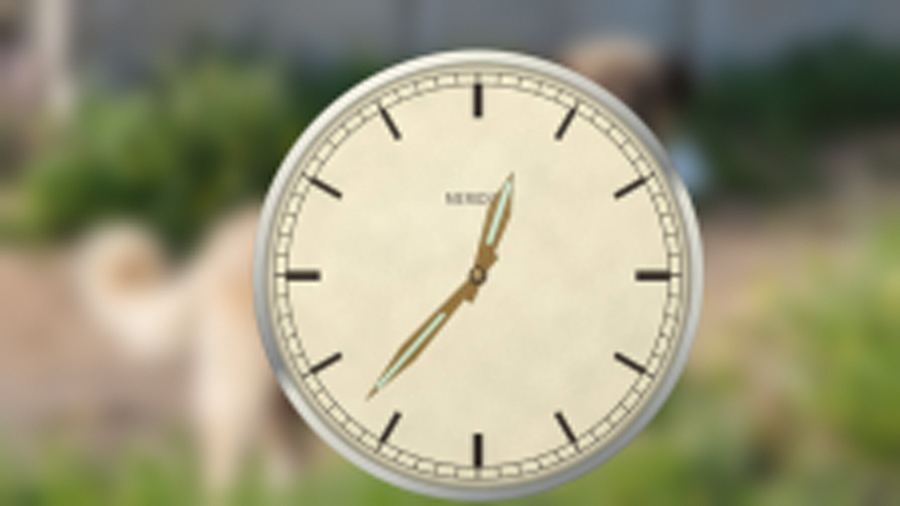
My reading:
h=12 m=37
